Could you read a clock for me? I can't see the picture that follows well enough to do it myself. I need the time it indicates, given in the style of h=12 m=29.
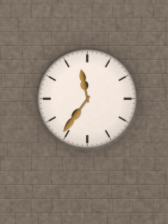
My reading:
h=11 m=36
